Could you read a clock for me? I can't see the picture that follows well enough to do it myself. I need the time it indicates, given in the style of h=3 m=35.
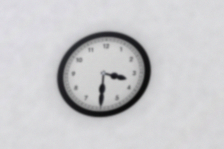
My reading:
h=3 m=30
